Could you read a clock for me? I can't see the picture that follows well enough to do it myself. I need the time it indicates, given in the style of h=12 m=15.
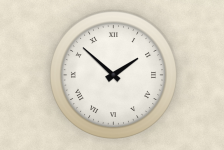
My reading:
h=1 m=52
